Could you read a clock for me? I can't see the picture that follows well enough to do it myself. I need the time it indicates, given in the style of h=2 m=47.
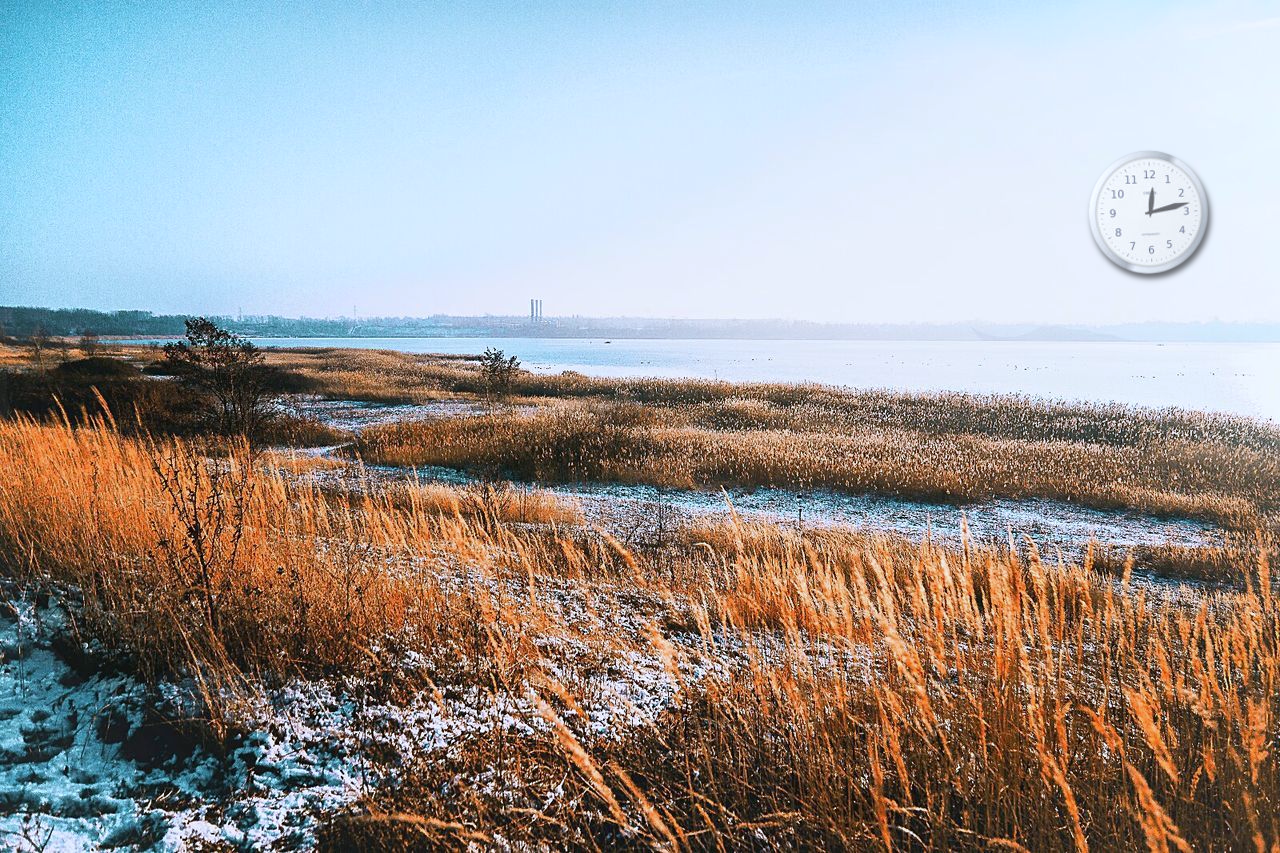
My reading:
h=12 m=13
